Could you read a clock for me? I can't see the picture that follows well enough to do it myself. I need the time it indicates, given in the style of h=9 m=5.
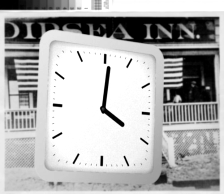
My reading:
h=4 m=1
